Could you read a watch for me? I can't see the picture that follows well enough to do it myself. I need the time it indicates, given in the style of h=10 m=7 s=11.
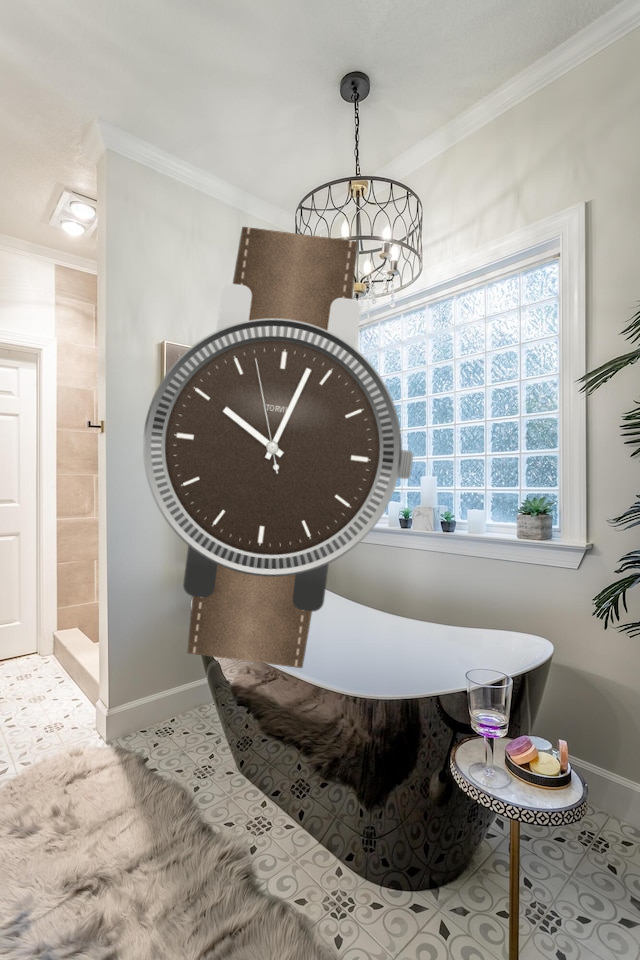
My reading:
h=10 m=2 s=57
